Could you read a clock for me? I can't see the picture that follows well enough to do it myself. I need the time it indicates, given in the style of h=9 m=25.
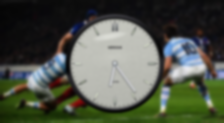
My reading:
h=6 m=24
